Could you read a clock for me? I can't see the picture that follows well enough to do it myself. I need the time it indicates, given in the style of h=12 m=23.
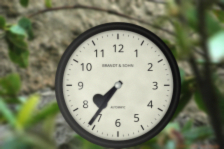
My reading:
h=7 m=36
